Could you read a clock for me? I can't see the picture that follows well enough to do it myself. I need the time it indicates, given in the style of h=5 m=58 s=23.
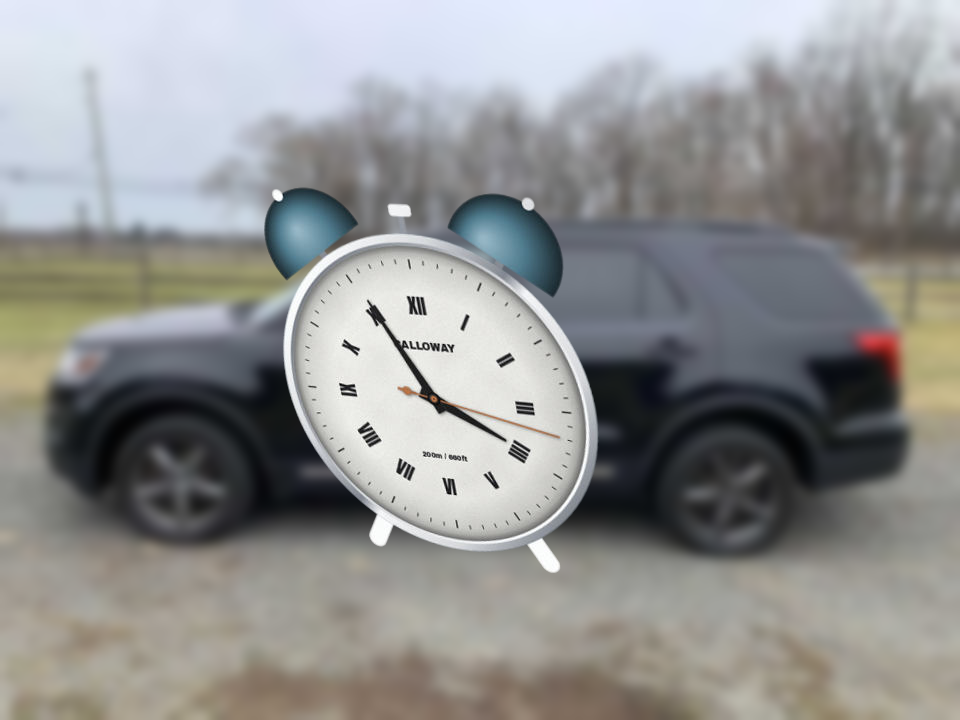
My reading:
h=3 m=55 s=17
